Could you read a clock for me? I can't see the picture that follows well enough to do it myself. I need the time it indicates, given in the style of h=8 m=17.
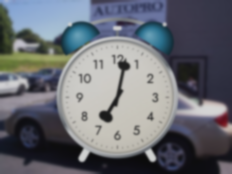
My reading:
h=7 m=2
